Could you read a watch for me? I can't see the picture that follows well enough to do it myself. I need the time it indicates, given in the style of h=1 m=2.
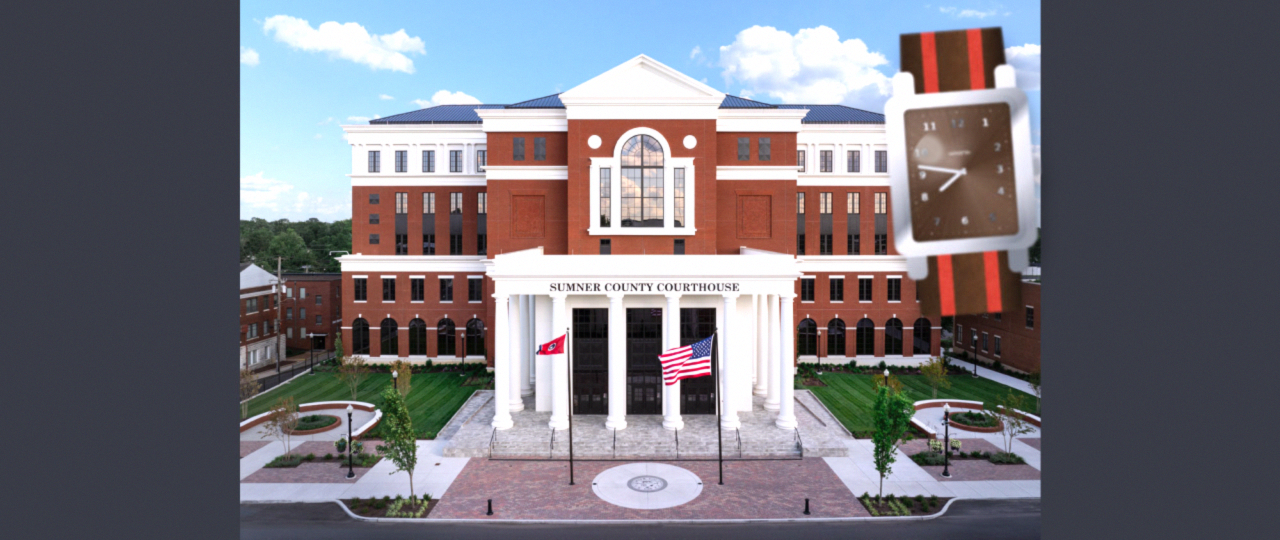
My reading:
h=7 m=47
